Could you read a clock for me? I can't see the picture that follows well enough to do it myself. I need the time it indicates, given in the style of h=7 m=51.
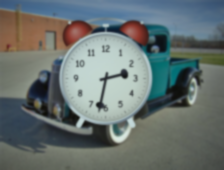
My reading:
h=2 m=32
